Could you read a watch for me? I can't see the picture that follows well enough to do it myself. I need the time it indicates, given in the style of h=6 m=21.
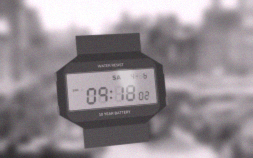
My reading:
h=9 m=18
